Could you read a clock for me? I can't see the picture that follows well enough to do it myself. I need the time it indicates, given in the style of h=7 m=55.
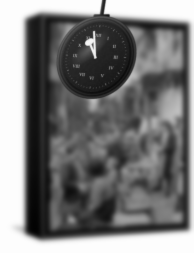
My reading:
h=10 m=58
